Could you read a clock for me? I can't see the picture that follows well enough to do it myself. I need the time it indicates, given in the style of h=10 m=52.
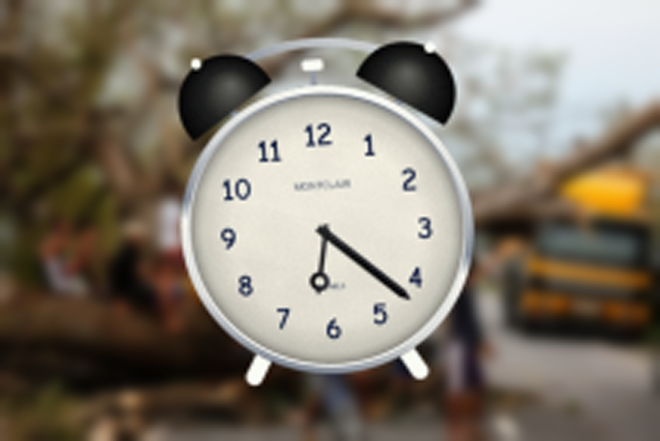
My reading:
h=6 m=22
